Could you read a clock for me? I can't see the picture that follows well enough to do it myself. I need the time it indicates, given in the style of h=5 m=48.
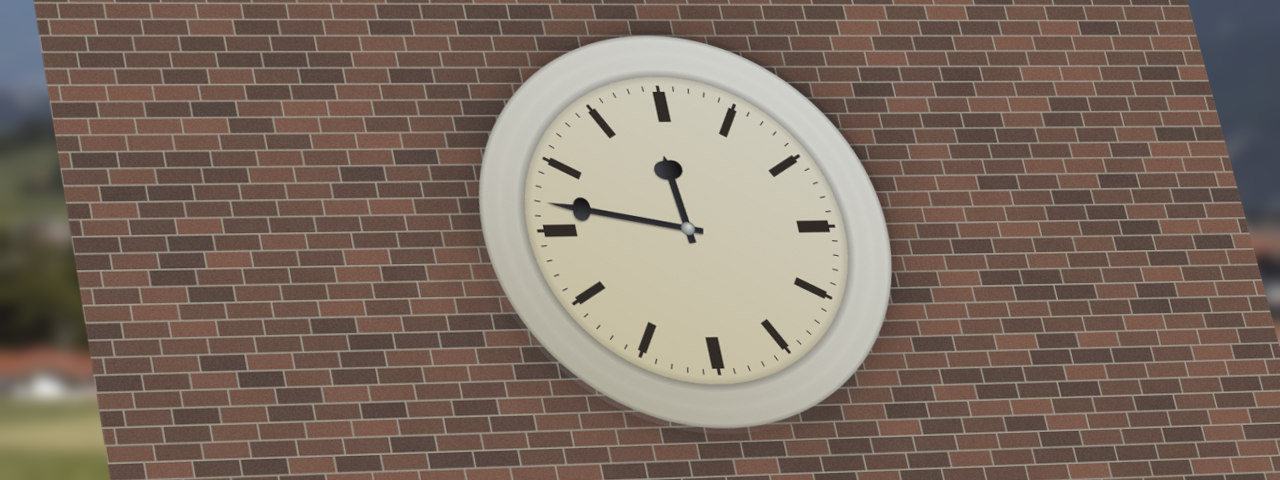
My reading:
h=11 m=47
